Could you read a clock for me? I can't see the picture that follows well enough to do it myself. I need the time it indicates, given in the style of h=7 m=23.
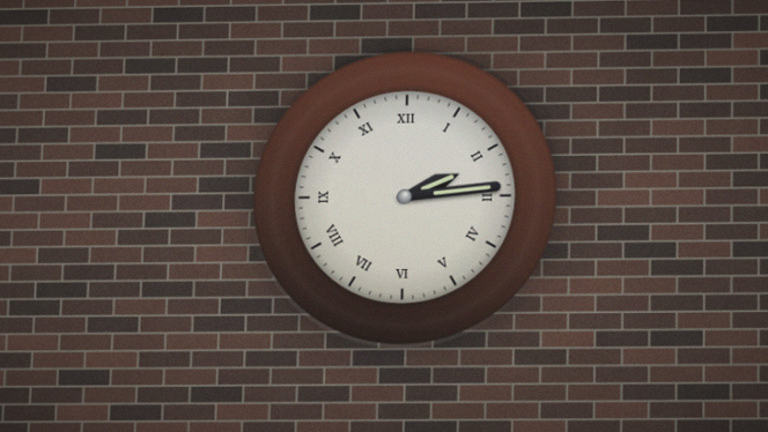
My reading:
h=2 m=14
